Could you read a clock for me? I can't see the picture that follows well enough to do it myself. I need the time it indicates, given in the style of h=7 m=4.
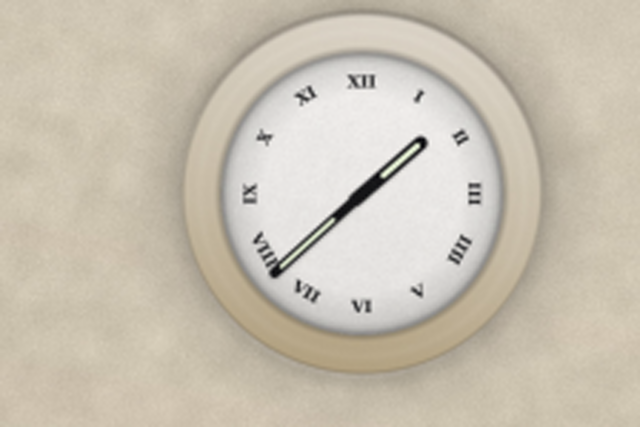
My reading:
h=1 m=38
